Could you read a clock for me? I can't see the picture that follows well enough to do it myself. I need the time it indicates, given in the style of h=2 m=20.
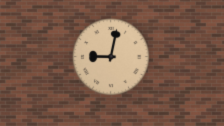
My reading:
h=9 m=2
